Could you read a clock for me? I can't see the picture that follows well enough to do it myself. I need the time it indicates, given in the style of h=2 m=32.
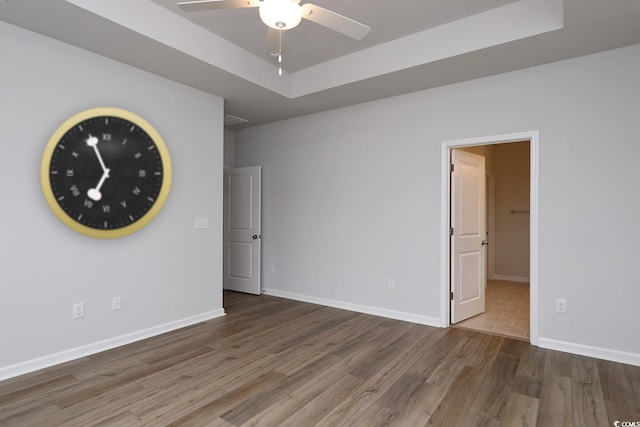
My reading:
h=6 m=56
